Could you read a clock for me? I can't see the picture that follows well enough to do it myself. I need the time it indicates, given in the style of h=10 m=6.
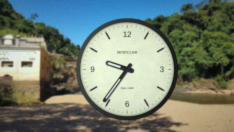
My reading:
h=9 m=36
